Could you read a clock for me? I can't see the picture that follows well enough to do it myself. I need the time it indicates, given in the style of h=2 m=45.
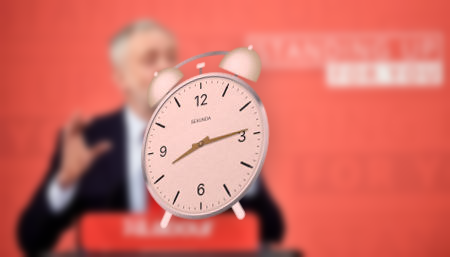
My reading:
h=8 m=14
